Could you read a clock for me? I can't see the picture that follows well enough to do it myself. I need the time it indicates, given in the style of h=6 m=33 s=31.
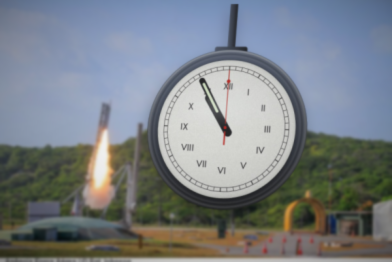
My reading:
h=10 m=55 s=0
